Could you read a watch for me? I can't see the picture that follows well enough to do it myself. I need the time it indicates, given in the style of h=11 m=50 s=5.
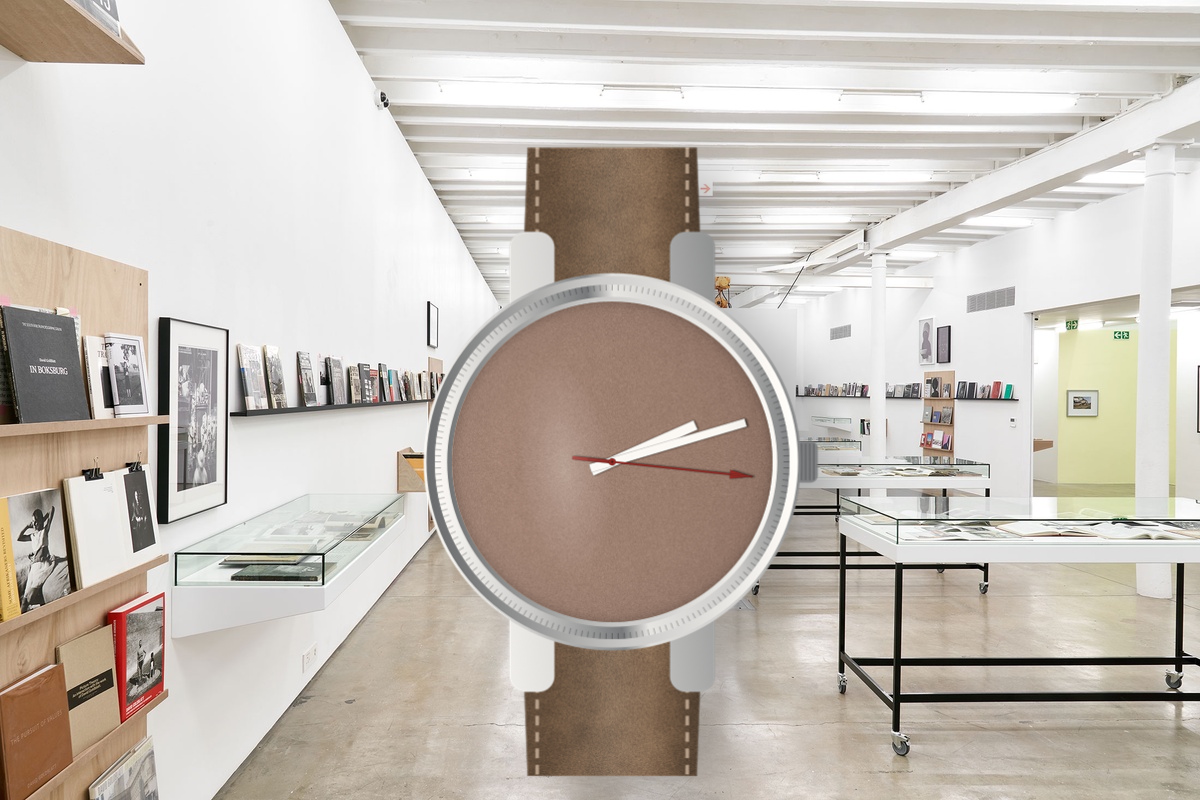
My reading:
h=2 m=12 s=16
